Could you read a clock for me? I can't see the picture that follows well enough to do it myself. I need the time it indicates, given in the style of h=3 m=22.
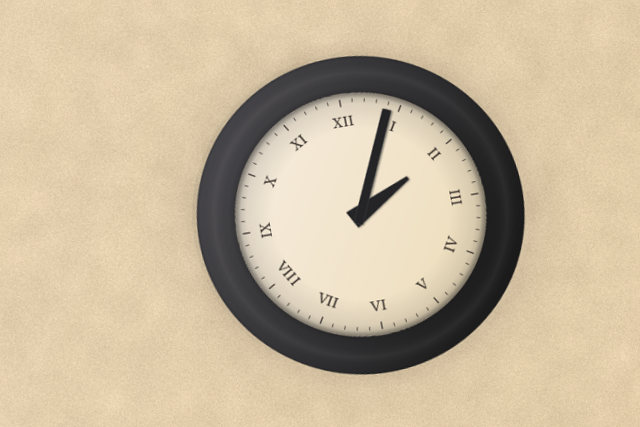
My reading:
h=2 m=4
